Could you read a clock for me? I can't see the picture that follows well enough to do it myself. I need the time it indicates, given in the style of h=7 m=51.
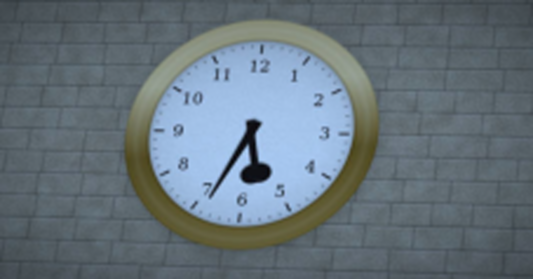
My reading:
h=5 m=34
